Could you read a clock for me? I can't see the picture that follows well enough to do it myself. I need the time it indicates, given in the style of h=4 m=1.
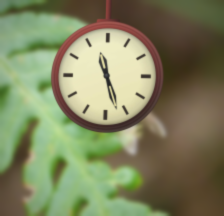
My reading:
h=11 m=27
